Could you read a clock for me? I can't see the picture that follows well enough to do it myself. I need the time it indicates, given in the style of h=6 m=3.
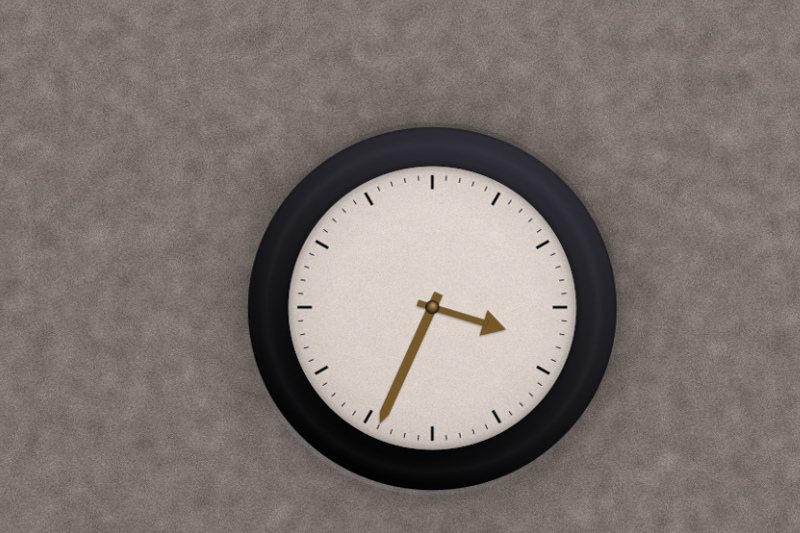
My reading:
h=3 m=34
